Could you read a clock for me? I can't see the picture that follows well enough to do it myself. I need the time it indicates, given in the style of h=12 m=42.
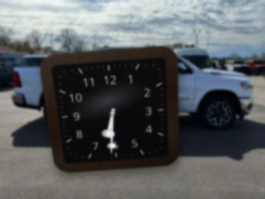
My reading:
h=6 m=31
